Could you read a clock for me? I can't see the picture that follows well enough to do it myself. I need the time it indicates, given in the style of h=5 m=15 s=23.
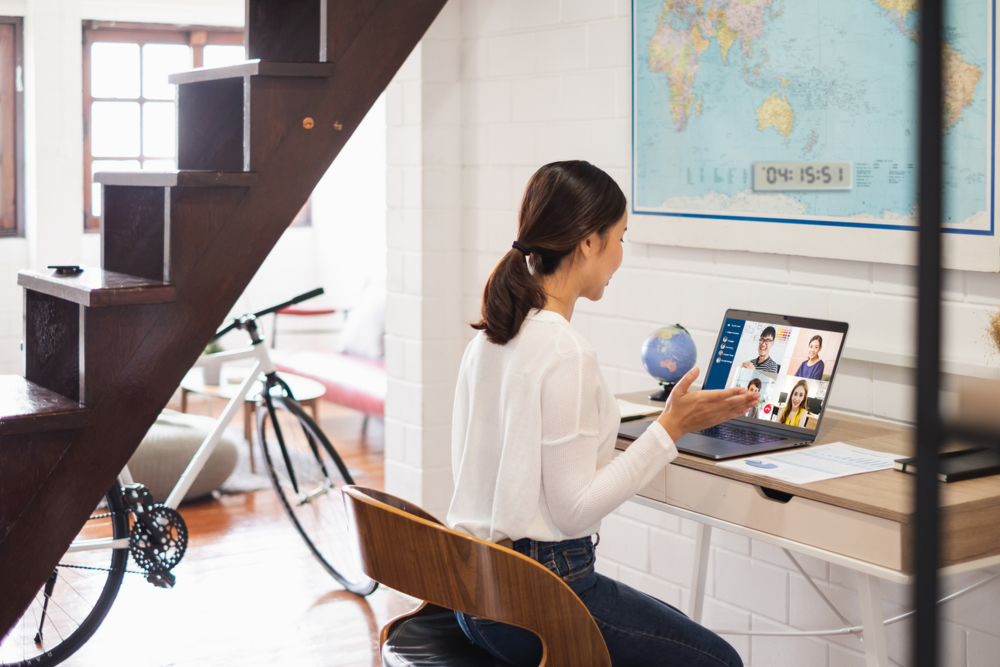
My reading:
h=4 m=15 s=51
